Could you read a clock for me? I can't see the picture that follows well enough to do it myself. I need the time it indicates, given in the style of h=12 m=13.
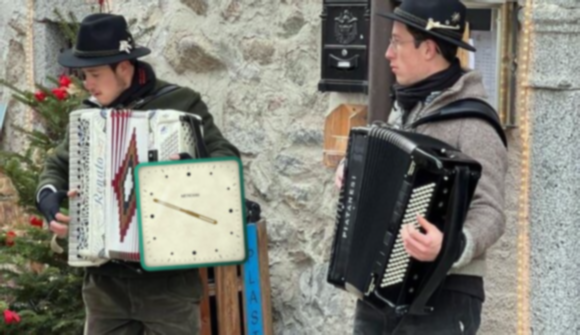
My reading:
h=3 m=49
